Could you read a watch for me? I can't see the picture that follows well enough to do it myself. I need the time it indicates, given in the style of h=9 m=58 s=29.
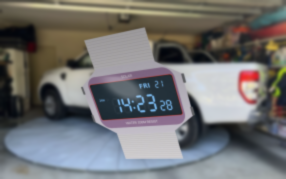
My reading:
h=14 m=23 s=28
